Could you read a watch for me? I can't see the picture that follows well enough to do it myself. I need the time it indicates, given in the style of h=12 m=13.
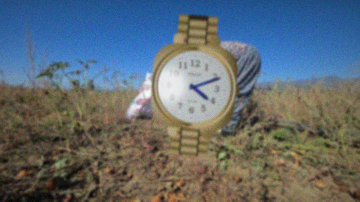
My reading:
h=4 m=11
